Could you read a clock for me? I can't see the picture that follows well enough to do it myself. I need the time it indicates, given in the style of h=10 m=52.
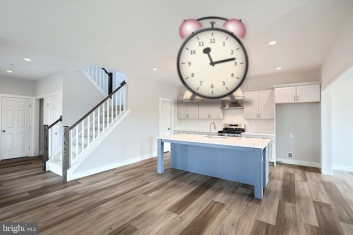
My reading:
h=11 m=13
